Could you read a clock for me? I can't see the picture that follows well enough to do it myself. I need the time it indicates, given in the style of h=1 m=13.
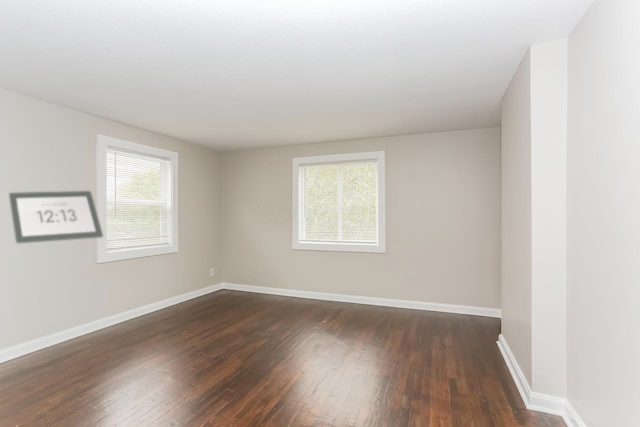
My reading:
h=12 m=13
